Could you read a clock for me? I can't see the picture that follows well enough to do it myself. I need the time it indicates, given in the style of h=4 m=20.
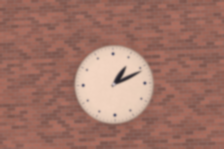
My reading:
h=1 m=11
